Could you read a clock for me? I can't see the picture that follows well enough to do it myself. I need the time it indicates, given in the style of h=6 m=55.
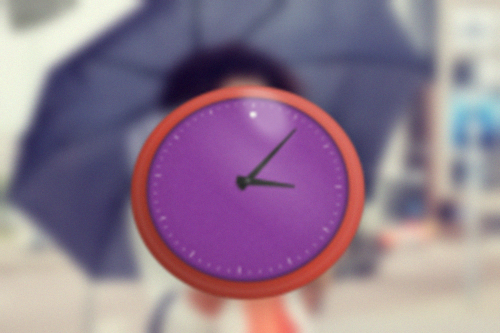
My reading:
h=3 m=6
